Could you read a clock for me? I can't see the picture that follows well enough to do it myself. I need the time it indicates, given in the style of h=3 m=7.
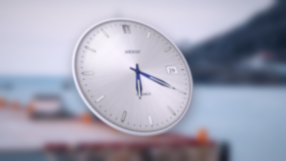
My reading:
h=6 m=20
